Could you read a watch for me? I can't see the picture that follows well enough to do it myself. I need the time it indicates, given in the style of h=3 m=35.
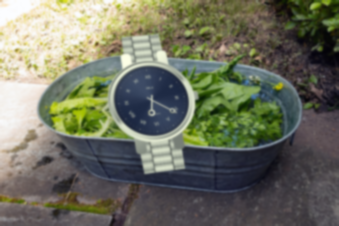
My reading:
h=6 m=21
